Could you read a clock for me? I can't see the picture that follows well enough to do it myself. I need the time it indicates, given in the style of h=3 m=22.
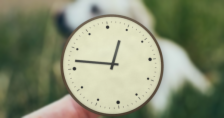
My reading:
h=12 m=47
